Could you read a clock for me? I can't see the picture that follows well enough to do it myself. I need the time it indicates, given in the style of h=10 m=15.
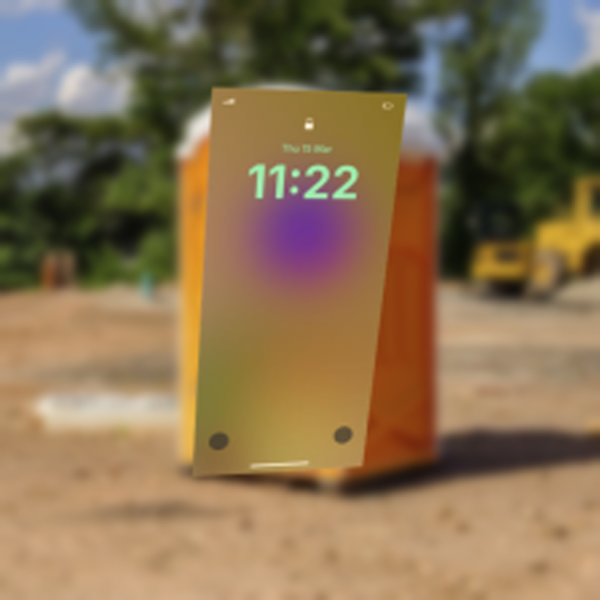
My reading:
h=11 m=22
